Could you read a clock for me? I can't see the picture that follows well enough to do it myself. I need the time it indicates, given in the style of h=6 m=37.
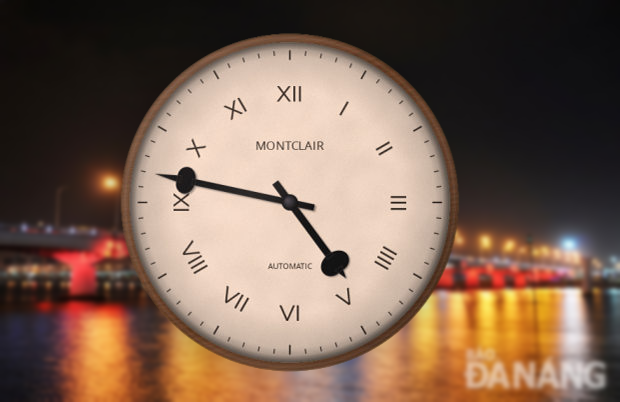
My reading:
h=4 m=47
